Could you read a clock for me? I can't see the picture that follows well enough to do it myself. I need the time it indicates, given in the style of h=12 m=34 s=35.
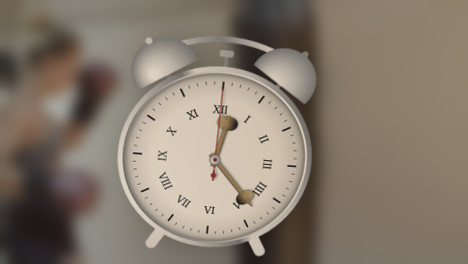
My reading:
h=12 m=23 s=0
